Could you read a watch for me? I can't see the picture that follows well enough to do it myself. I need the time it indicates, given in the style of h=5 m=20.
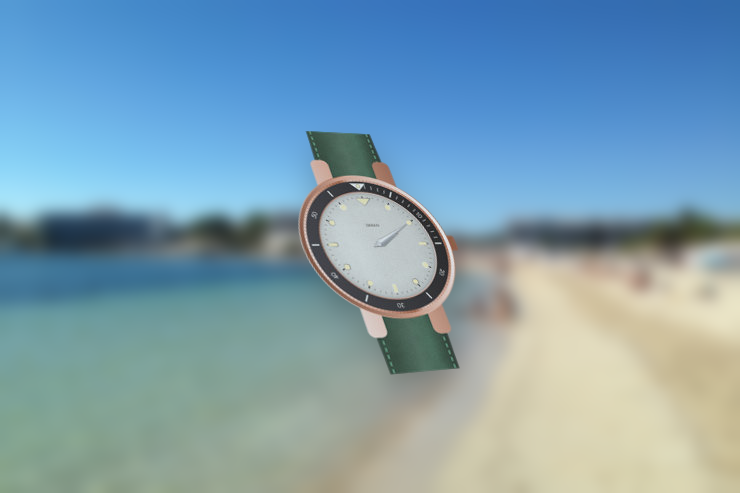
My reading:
h=2 m=10
